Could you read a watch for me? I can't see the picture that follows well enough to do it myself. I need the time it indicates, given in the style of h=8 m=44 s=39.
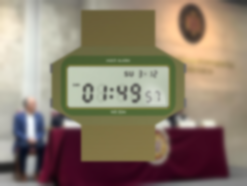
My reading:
h=1 m=49 s=57
